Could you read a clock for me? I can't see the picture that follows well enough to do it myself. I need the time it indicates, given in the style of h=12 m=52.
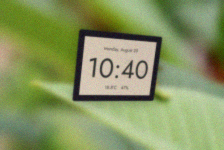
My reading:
h=10 m=40
